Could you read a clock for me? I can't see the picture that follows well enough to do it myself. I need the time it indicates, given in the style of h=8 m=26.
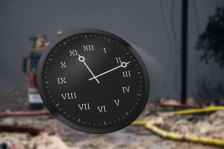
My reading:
h=11 m=12
